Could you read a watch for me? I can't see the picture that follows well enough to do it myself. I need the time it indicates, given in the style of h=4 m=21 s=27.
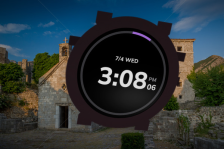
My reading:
h=3 m=8 s=6
